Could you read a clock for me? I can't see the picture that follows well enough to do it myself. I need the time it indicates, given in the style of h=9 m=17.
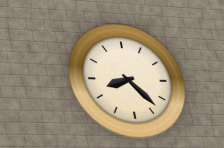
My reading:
h=8 m=23
